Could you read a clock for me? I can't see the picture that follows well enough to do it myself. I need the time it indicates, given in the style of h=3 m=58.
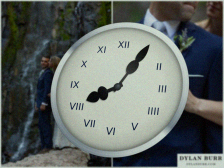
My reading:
h=8 m=5
